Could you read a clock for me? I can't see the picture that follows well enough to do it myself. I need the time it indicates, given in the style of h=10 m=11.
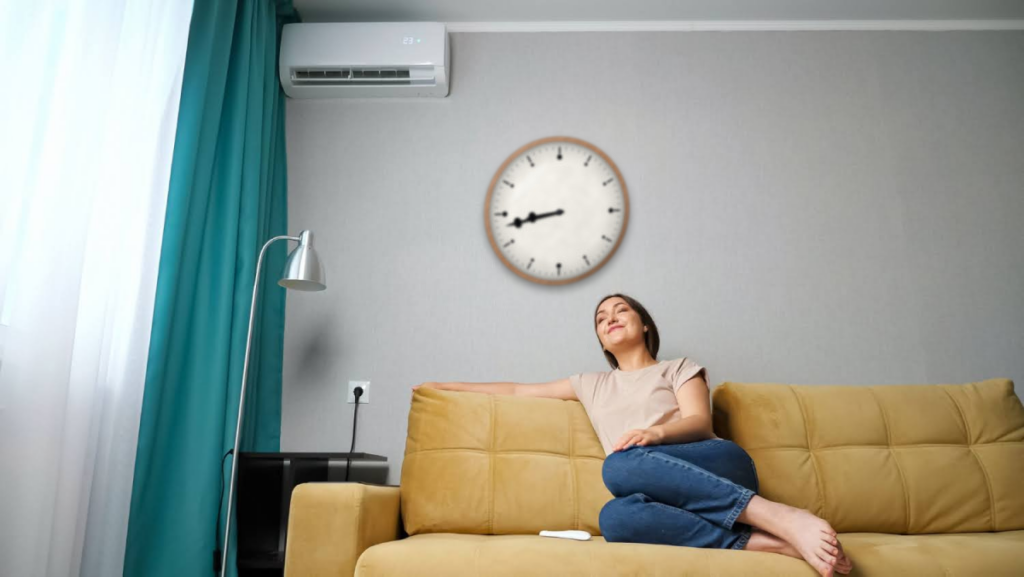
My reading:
h=8 m=43
